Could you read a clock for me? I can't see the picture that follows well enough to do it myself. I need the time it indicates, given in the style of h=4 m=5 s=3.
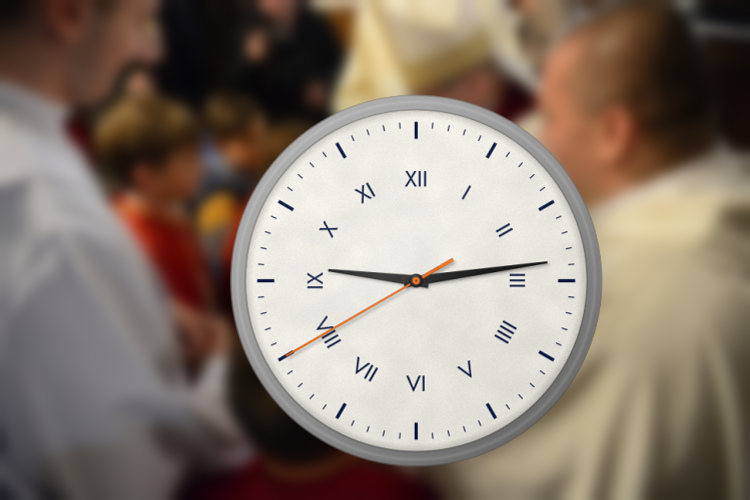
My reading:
h=9 m=13 s=40
